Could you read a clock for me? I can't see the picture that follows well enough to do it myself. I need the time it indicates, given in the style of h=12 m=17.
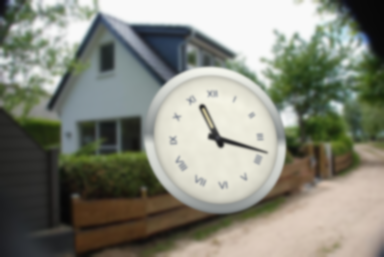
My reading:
h=11 m=18
